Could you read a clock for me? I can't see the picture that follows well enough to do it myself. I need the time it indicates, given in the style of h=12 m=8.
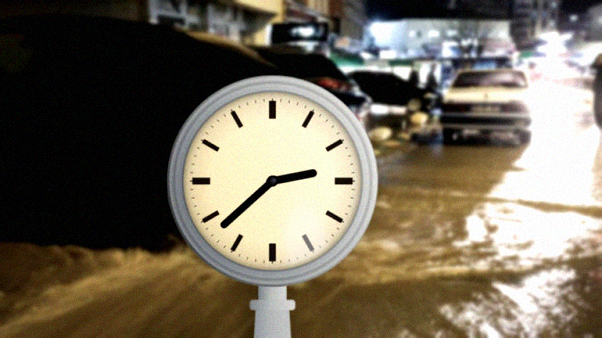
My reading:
h=2 m=38
